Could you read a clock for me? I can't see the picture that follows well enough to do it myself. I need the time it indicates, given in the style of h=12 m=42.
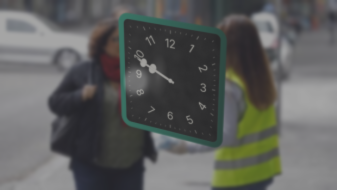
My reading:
h=9 m=49
